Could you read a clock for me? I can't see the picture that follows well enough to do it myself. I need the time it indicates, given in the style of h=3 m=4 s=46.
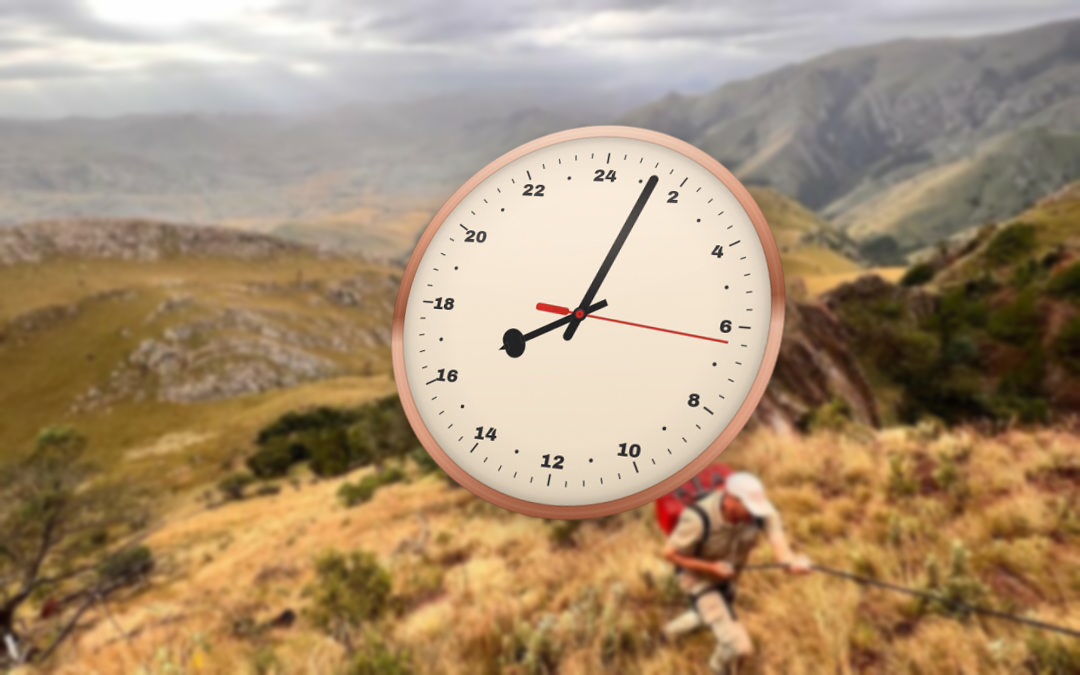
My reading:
h=16 m=3 s=16
